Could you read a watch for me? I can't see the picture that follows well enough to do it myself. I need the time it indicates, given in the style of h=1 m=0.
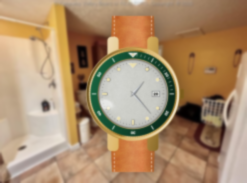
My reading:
h=1 m=23
